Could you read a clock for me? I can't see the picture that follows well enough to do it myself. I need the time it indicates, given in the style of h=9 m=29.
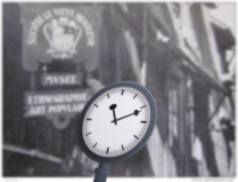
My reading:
h=11 m=11
